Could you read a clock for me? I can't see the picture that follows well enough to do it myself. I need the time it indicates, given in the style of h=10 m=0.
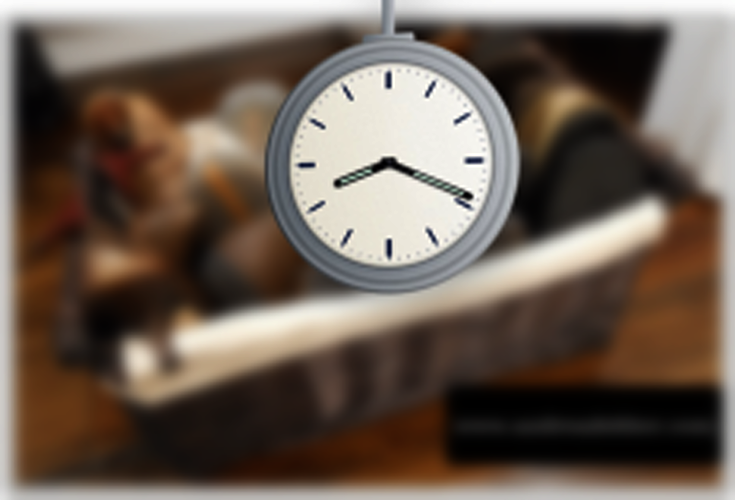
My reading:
h=8 m=19
